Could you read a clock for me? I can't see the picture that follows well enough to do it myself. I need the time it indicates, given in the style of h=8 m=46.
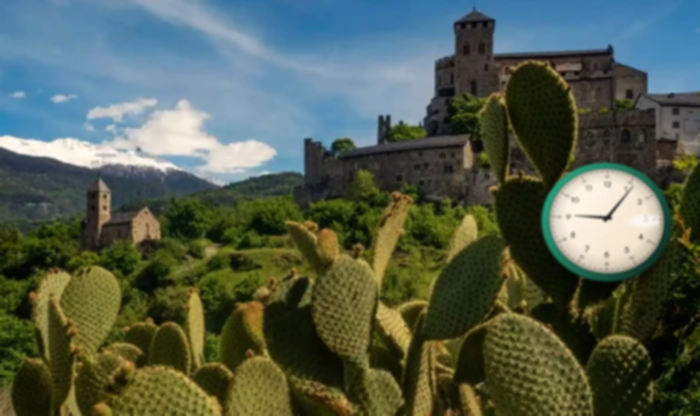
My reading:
h=9 m=6
